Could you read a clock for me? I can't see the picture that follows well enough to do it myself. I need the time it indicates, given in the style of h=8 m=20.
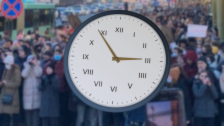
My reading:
h=2 m=54
